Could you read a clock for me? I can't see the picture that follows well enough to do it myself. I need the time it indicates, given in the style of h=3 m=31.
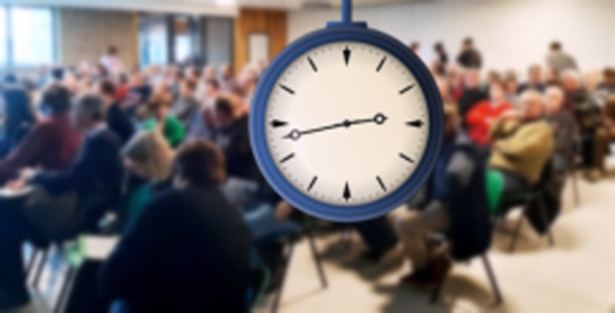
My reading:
h=2 m=43
